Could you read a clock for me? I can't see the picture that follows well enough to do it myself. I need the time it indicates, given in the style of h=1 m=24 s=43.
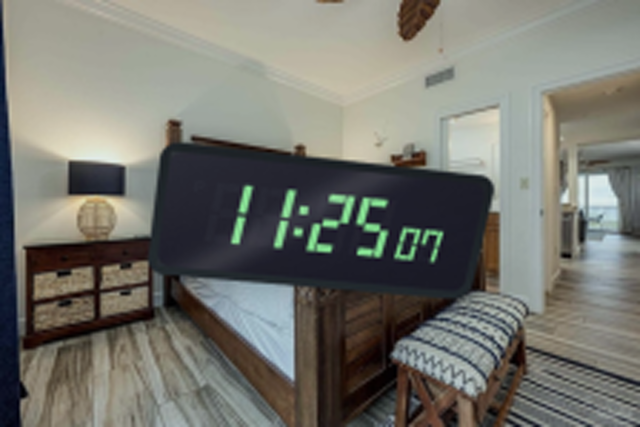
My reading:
h=11 m=25 s=7
